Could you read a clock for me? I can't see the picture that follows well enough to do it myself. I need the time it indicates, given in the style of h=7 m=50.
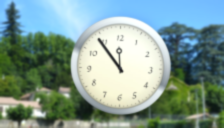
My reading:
h=11 m=54
